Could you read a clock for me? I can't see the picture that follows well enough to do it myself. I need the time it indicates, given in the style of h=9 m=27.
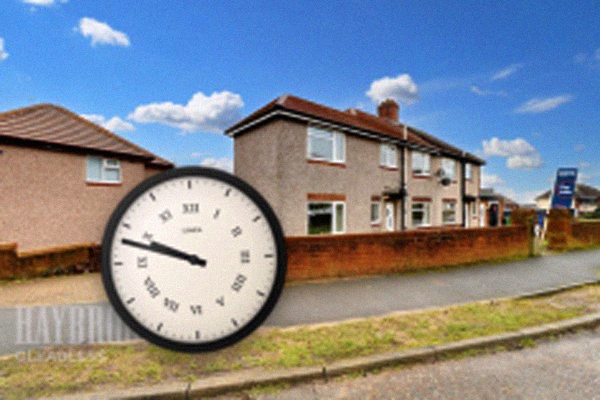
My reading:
h=9 m=48
